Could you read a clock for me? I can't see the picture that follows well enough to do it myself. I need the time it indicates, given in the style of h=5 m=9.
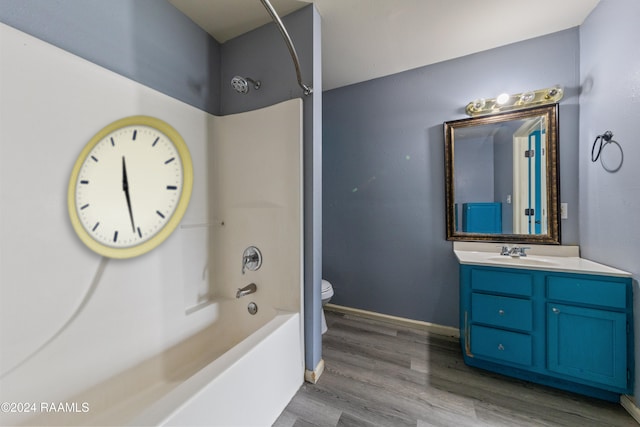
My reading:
h=11 m=26
